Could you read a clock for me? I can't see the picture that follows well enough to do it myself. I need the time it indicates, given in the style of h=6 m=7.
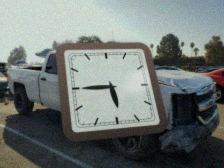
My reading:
h=5 m=45
